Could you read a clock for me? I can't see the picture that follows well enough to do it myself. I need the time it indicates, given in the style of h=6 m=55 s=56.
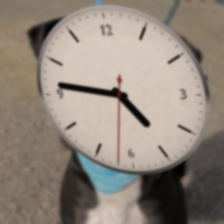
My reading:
h=4 m=46 s=32
